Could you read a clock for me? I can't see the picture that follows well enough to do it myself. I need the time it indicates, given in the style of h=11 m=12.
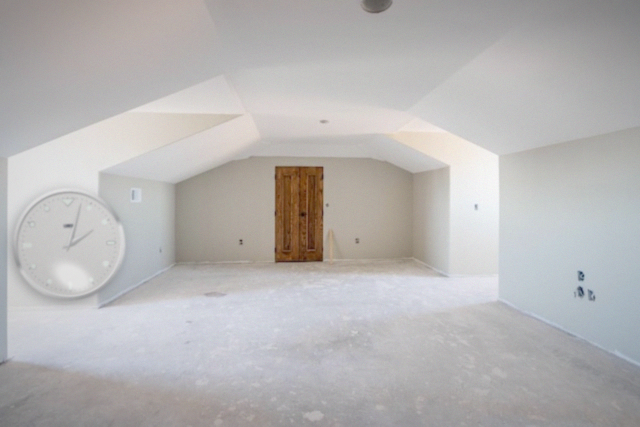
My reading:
h=2 m=3
